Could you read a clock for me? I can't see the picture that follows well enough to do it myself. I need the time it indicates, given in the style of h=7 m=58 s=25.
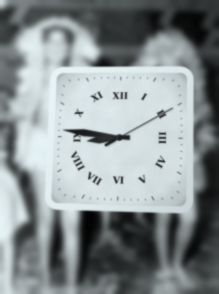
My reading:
h=8 m=46 s=10
